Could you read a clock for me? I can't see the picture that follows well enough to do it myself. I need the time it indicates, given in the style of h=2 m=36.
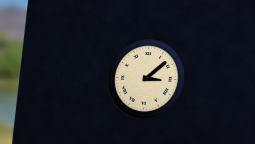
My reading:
h=3 m=8
